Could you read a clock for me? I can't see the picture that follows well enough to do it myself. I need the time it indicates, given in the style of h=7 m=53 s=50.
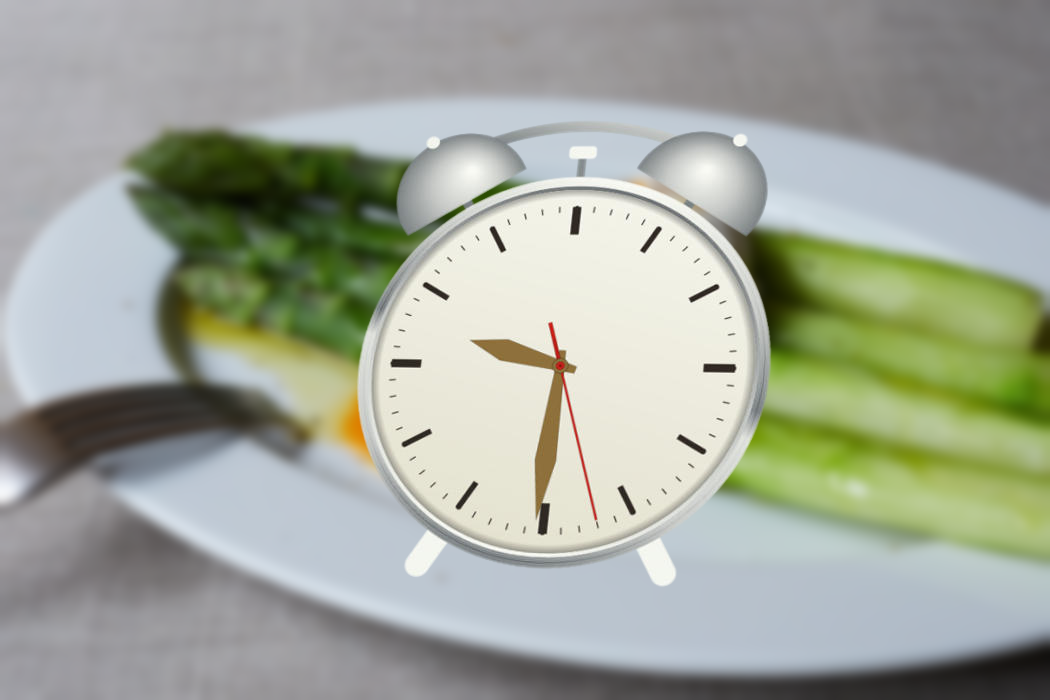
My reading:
h=9 m=30 s=27
